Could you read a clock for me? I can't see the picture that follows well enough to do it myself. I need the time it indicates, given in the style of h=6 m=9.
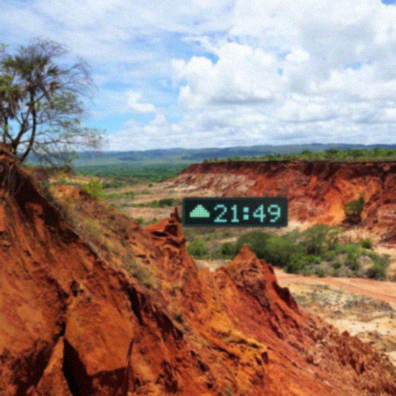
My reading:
h=21 m=49
